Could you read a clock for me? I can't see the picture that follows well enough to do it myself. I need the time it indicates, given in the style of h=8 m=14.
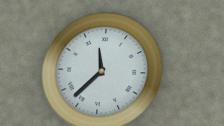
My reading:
h=11 m=37
